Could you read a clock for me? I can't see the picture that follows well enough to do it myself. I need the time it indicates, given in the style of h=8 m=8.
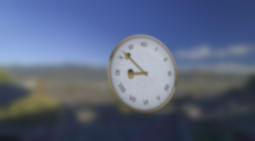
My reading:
h=8 m=52
